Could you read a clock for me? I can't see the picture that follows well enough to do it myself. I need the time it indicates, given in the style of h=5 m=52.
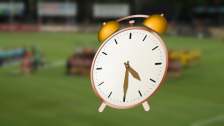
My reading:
h=4 m=30
